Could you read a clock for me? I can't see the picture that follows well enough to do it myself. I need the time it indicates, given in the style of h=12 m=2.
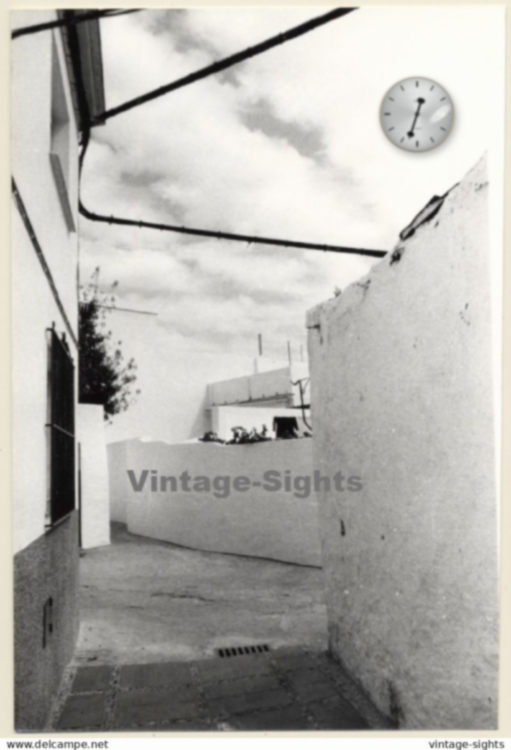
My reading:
h=12 m=33
